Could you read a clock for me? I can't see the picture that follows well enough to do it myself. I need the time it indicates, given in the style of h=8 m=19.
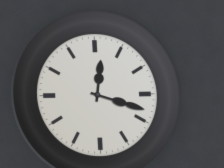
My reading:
h=12 m=18
